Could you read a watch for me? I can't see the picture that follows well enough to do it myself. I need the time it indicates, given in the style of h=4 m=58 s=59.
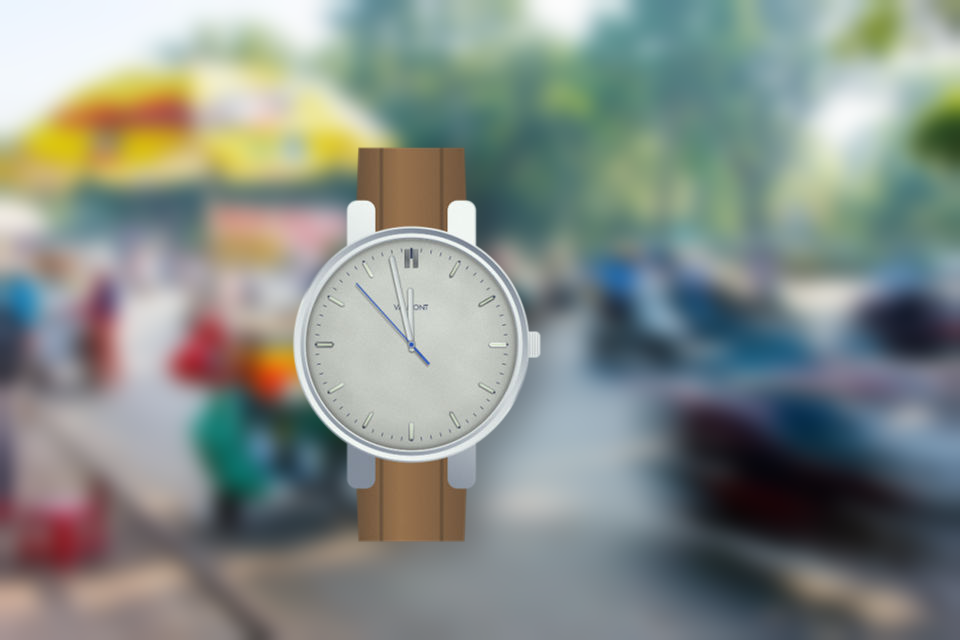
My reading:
h=11 m=57 s=53
